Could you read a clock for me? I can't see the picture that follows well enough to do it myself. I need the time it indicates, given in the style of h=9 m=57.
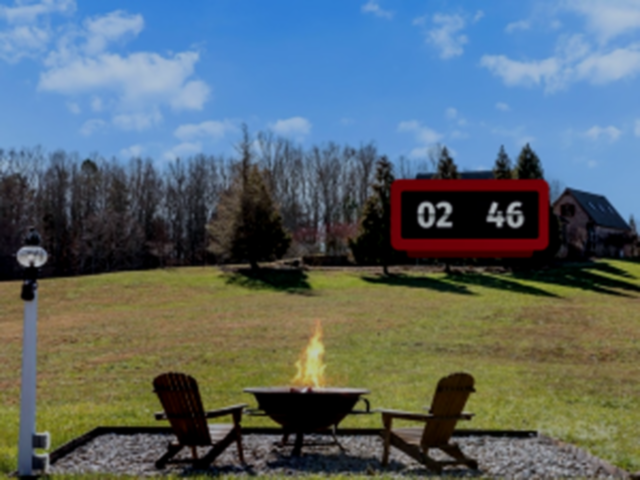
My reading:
h=2 m=46
